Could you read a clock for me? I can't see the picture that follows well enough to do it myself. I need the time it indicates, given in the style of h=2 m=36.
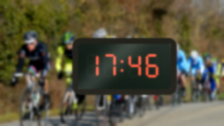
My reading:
h=17 m=46
